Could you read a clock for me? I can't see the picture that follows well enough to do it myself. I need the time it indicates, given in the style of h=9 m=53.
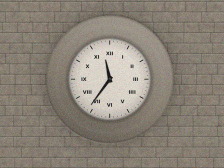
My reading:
h=11 m=36
